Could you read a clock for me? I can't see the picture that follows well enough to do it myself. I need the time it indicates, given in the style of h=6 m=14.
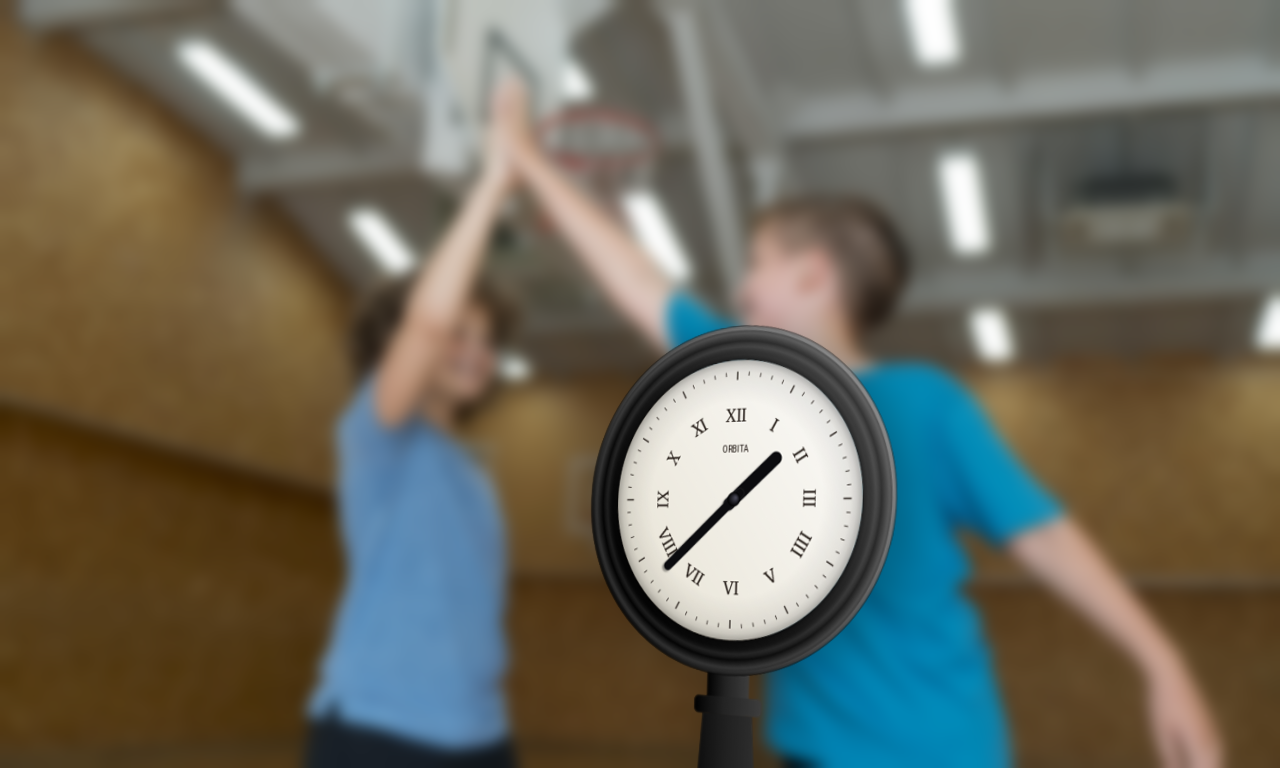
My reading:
h=1 m=38
